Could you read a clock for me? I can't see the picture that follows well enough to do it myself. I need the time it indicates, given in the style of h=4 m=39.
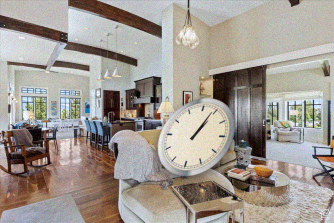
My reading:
h=1 m=4
